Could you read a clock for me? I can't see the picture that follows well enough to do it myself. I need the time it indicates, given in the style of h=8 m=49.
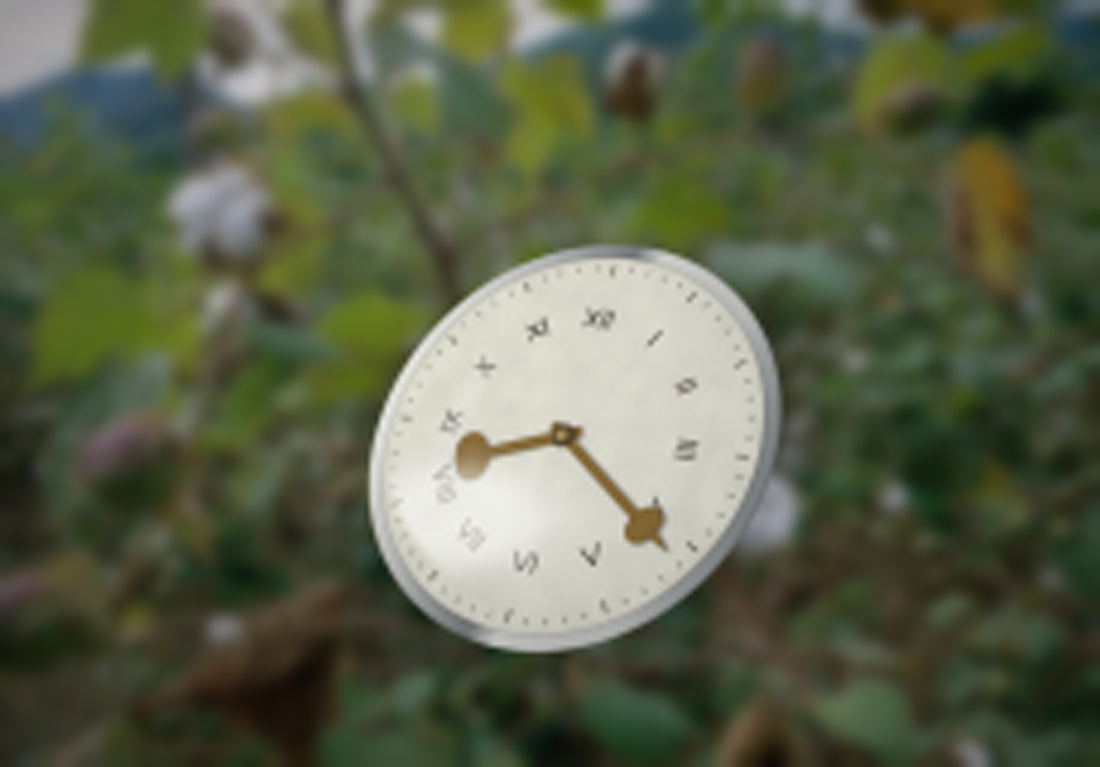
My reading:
h=8 m=21
